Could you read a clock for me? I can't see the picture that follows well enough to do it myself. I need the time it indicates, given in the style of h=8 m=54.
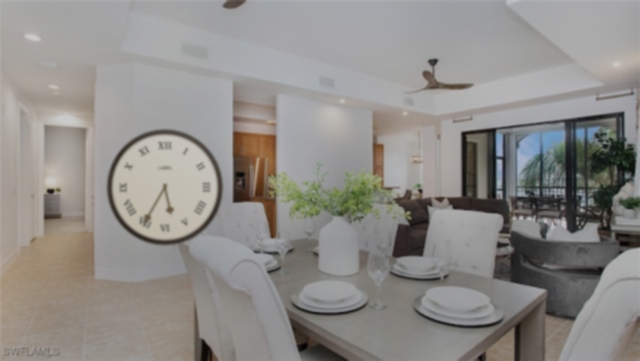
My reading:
h=5 m=35
